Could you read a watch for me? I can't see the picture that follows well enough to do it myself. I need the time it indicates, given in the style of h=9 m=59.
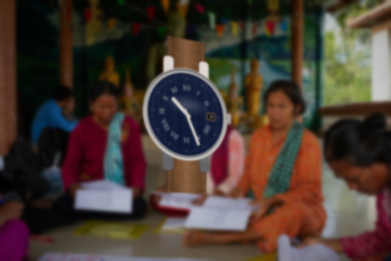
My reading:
h=10 m=26
